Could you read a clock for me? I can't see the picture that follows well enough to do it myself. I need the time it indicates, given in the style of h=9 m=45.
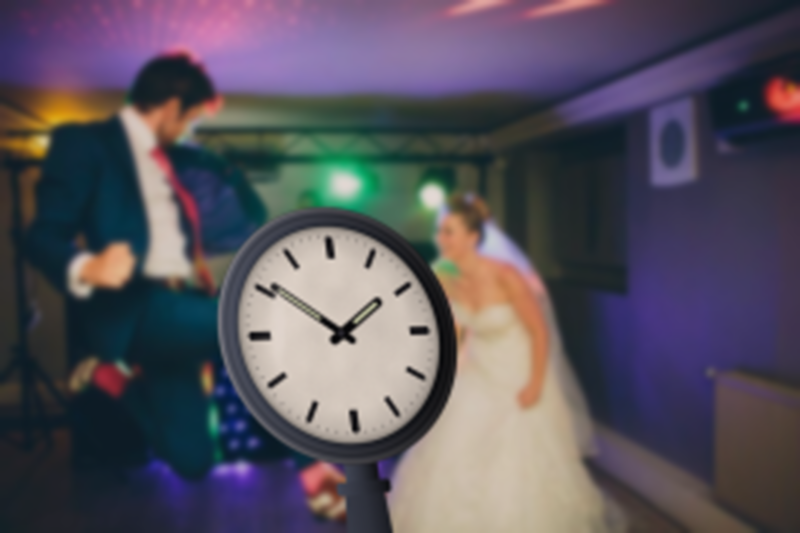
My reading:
h=1 m=51
